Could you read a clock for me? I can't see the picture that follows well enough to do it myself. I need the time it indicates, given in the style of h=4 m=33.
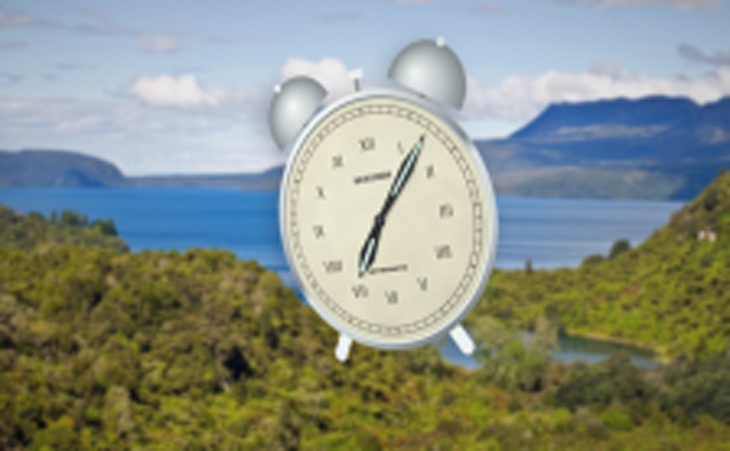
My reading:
h=7 m=7
